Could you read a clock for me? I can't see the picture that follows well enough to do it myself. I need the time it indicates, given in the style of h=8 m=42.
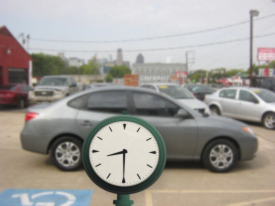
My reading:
h=8 m=30
